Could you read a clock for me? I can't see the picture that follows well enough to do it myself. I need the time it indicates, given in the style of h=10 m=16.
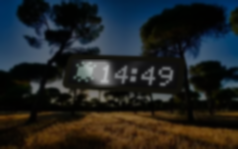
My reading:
h=14 m=49
